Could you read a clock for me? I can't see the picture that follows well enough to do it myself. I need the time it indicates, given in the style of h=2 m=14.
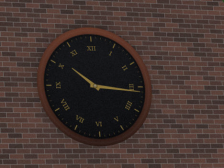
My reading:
h=10 m=16
